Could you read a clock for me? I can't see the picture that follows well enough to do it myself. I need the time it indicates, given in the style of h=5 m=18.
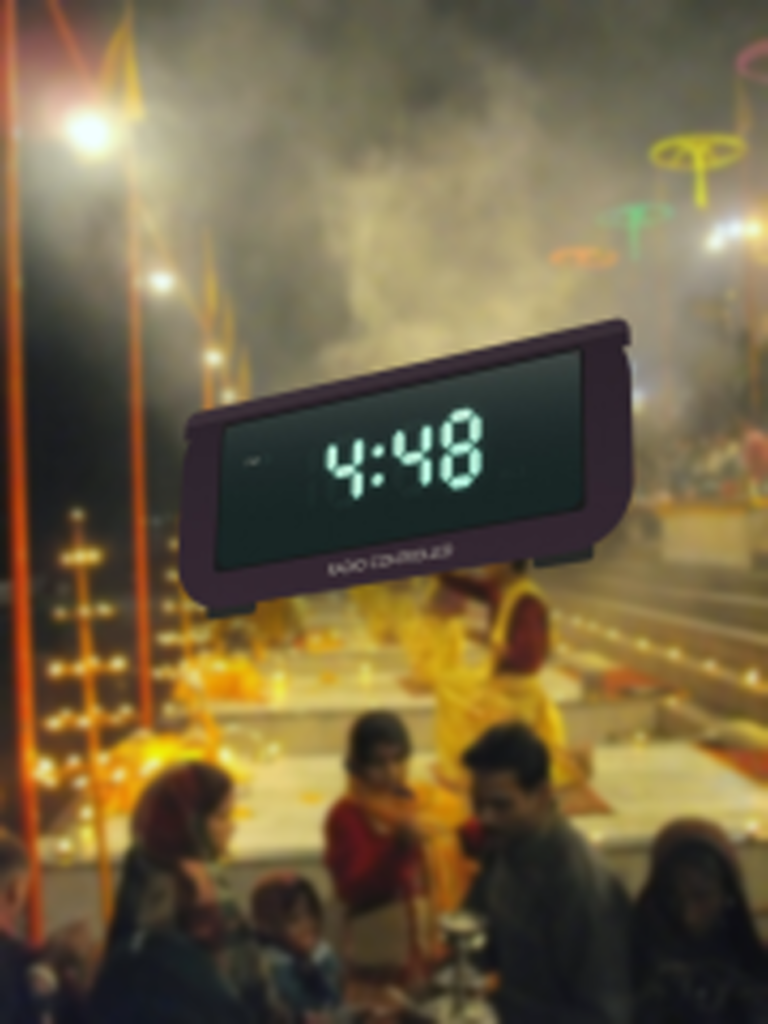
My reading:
h=4 m=48
